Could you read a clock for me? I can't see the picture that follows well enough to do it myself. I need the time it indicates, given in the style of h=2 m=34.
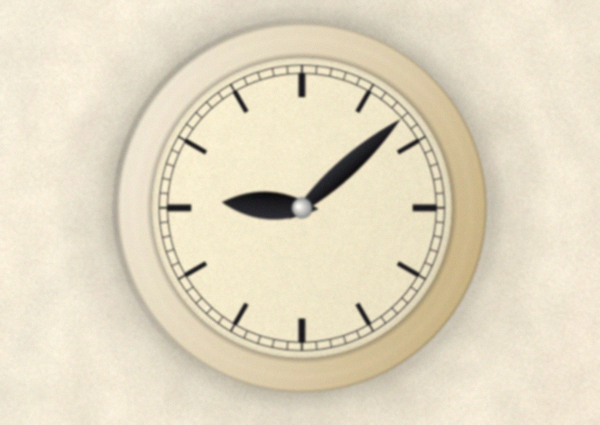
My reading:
h=9 m=8
